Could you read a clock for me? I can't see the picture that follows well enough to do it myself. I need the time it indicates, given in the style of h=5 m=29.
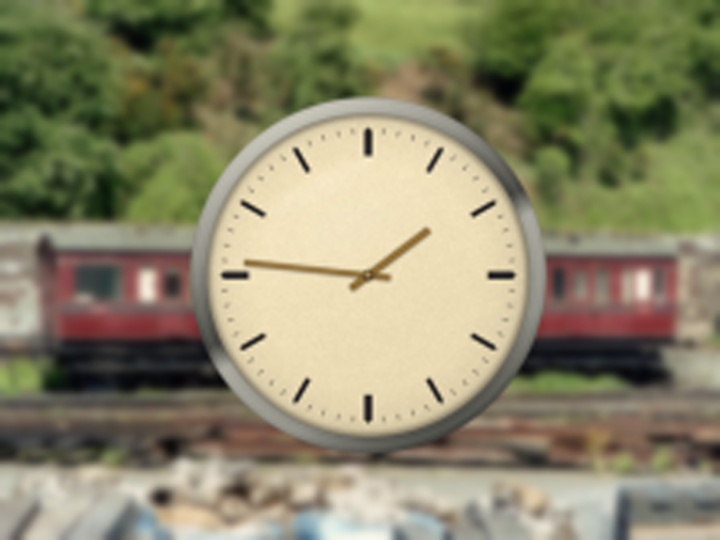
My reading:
h=1 m=46
